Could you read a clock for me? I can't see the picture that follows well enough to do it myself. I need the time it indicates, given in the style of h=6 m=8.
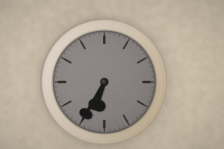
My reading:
h=6 m=35
